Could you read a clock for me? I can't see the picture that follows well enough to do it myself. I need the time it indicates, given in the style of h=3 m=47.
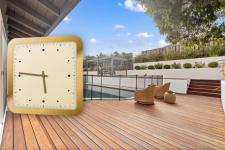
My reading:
h=5 m=46
